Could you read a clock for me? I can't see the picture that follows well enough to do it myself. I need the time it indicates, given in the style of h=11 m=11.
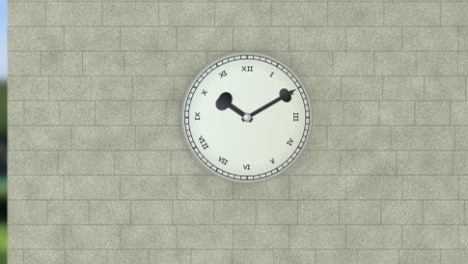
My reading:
h=10 m=10
